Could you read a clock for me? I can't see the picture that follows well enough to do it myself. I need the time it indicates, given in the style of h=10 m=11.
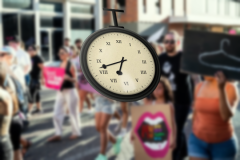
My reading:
h=6 m=42
